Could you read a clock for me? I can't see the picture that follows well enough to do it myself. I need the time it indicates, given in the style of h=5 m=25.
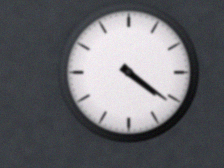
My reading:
h=4 m=21
